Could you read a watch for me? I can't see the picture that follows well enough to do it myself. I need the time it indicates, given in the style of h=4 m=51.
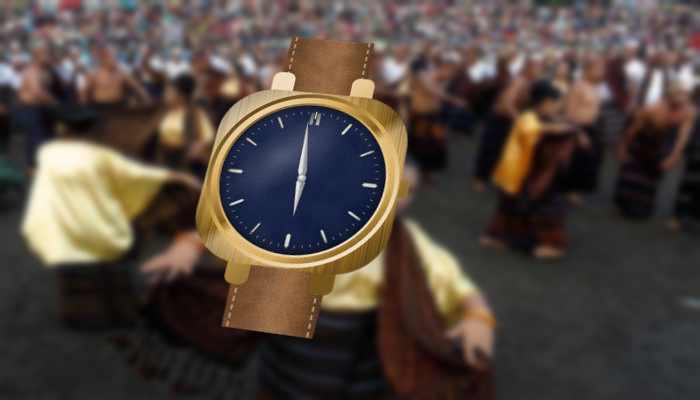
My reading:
h=5 m=59
